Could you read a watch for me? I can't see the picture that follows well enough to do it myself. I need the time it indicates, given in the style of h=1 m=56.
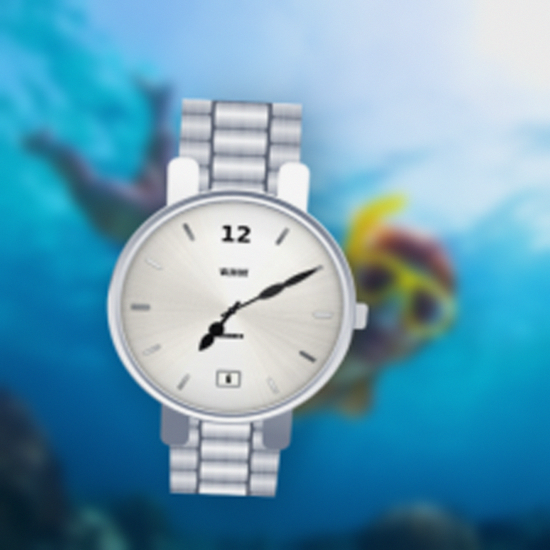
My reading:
h=7 m=10
